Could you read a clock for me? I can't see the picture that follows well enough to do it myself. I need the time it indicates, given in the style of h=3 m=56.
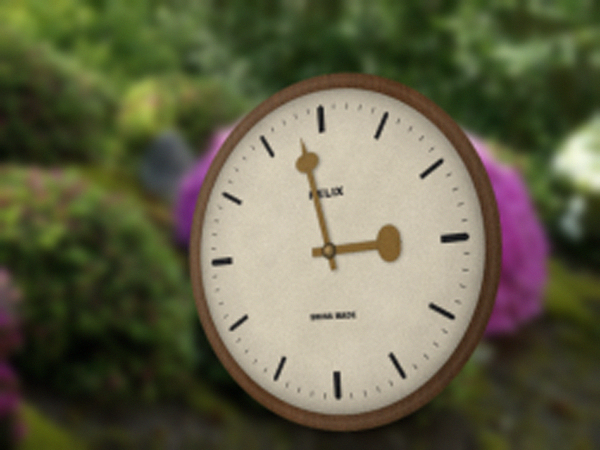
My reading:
h=2 m=58
